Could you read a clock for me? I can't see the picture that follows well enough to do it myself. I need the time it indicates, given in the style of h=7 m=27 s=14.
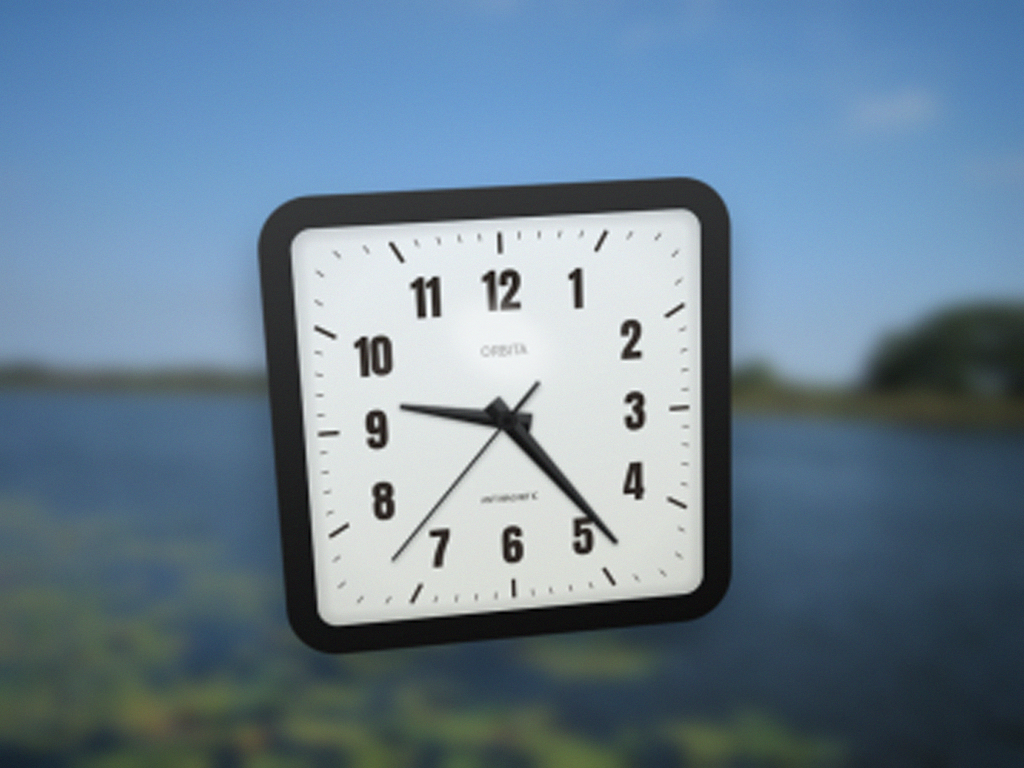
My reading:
h=9 m=23 s=37
